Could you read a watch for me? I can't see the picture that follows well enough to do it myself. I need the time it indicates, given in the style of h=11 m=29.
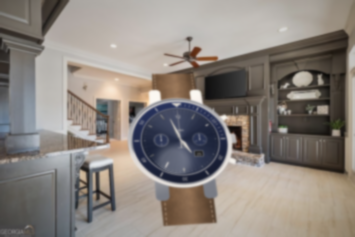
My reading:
h=4 m=57
